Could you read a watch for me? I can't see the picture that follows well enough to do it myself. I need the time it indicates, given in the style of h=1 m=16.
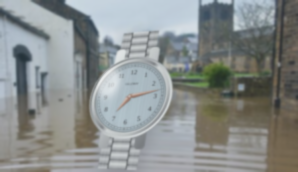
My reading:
h=7 m=13
